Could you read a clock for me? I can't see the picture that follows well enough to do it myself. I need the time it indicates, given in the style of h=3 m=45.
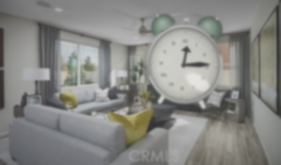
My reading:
h=12 m=14
